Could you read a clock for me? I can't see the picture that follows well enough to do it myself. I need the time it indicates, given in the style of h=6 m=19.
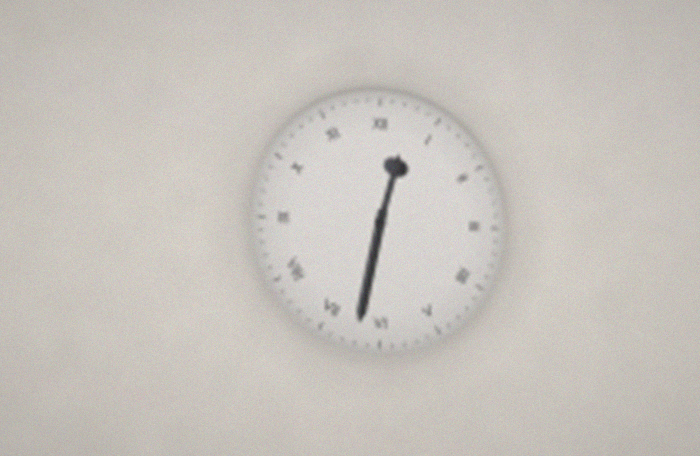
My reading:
h=12 m=32
